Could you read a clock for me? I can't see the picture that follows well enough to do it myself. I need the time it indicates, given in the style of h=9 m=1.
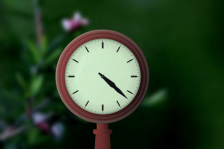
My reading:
h=4 m=22
